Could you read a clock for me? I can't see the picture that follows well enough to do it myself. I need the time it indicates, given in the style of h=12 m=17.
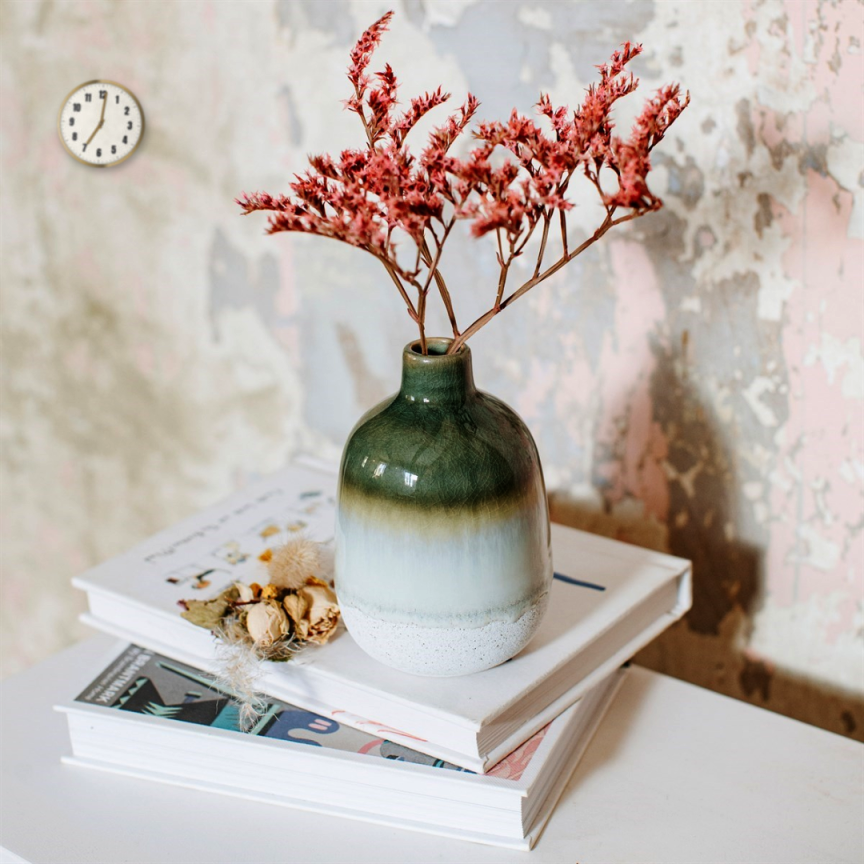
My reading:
h=7 m=1
